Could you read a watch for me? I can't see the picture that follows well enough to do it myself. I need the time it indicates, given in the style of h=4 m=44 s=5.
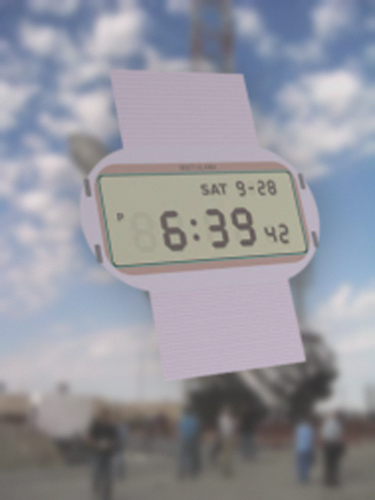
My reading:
h=6 m=39 s=42
